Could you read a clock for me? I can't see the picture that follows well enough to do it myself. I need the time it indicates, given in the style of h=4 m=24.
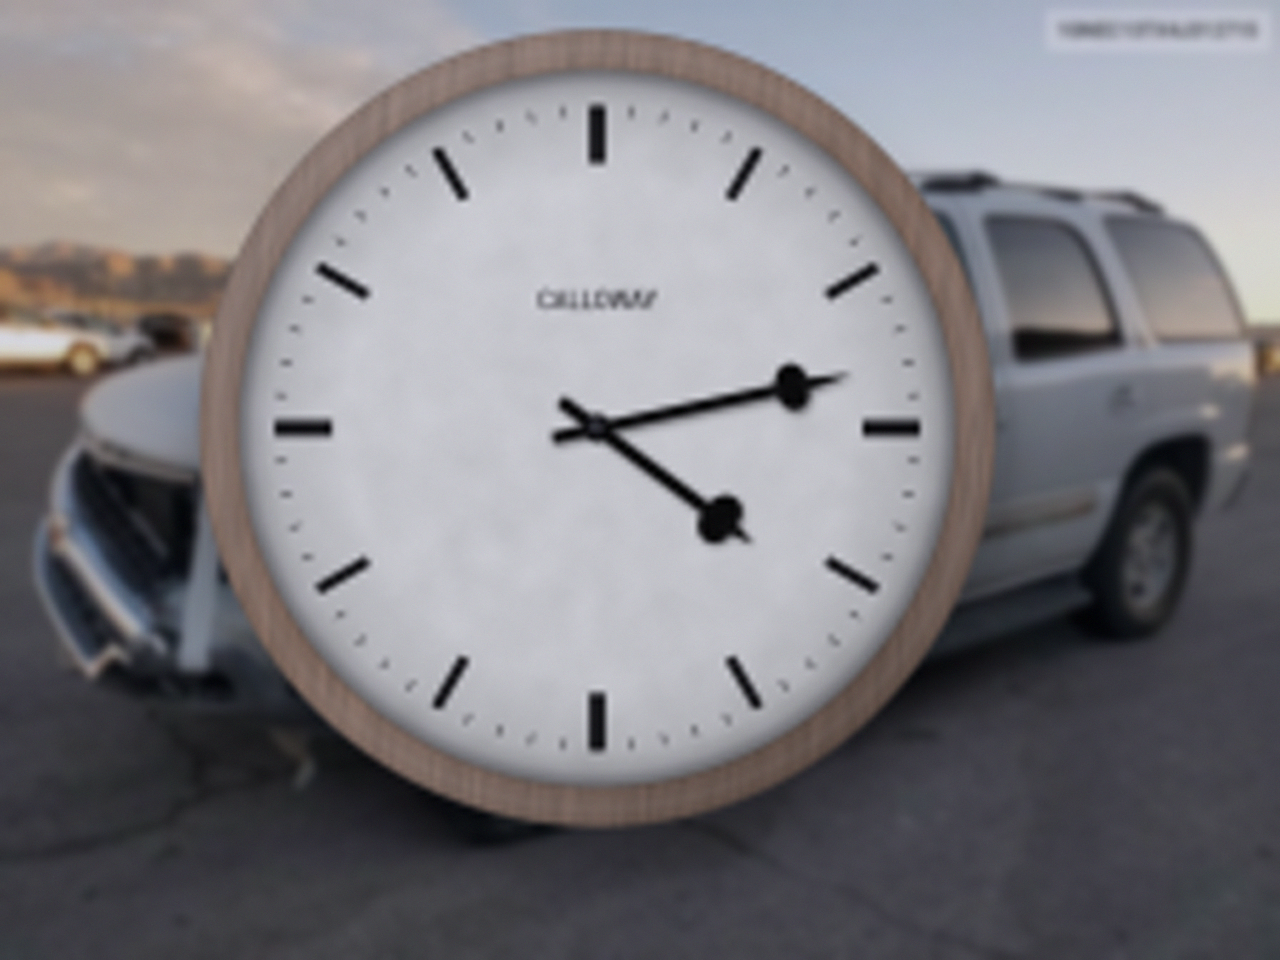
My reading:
h=4 m=13
